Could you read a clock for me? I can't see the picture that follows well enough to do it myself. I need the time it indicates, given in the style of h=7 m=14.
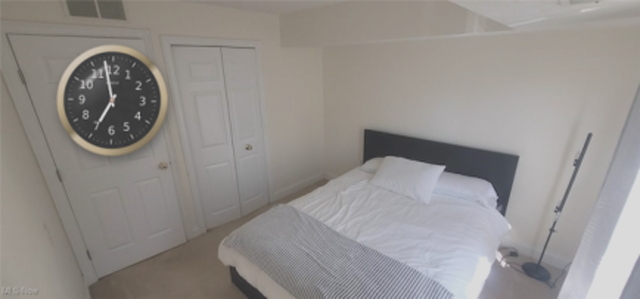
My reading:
h=6 m=58
